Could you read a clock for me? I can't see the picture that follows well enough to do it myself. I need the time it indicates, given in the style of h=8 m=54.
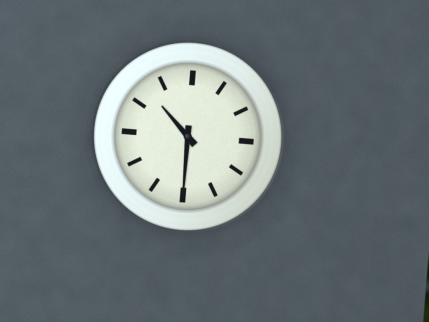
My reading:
h=10 m=30
